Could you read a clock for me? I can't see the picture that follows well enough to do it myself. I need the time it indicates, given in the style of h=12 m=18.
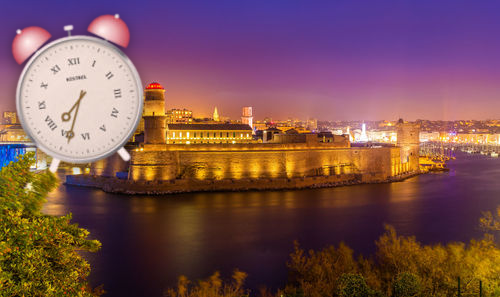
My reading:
h=7 m=34
